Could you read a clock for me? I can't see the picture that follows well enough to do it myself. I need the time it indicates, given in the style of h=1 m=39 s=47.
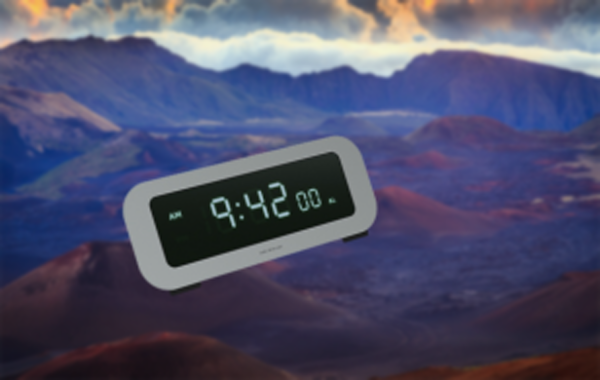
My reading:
h=9 m=42 s=0
